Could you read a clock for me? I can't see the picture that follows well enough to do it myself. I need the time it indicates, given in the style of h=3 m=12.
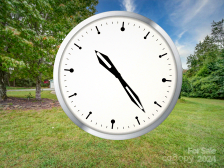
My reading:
h=10 m=23
